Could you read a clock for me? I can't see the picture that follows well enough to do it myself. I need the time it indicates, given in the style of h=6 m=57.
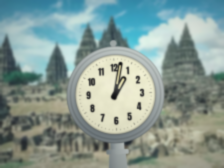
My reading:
h=1 m=2
